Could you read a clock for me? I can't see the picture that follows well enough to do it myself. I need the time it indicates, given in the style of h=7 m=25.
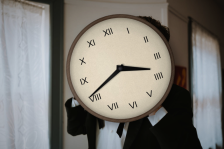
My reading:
h=3 m=41
